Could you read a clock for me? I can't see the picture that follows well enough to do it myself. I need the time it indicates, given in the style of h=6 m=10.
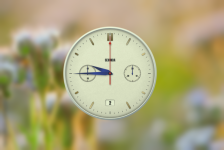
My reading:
h=9 m=45
